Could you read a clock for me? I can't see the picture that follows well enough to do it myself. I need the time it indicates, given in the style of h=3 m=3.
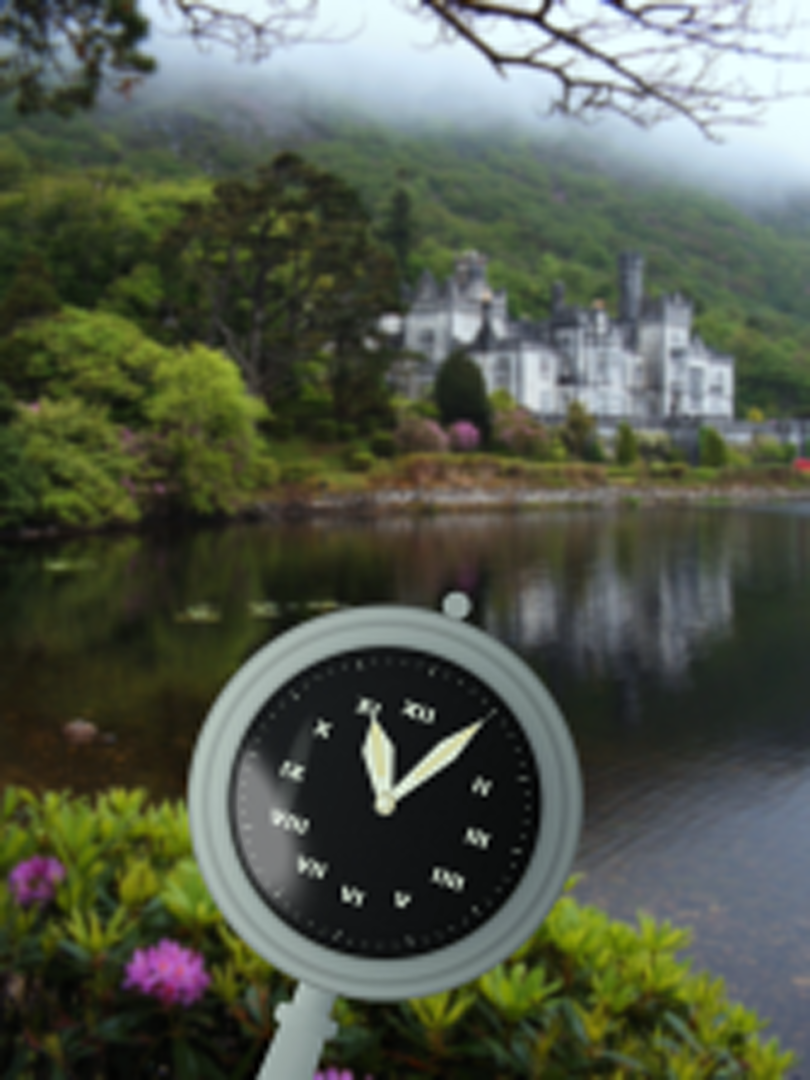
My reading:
h=11 m=5
